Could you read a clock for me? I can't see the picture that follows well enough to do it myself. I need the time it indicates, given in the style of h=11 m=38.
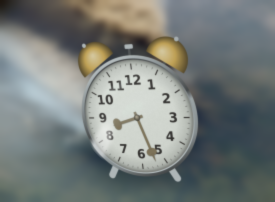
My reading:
h=8 m=27
